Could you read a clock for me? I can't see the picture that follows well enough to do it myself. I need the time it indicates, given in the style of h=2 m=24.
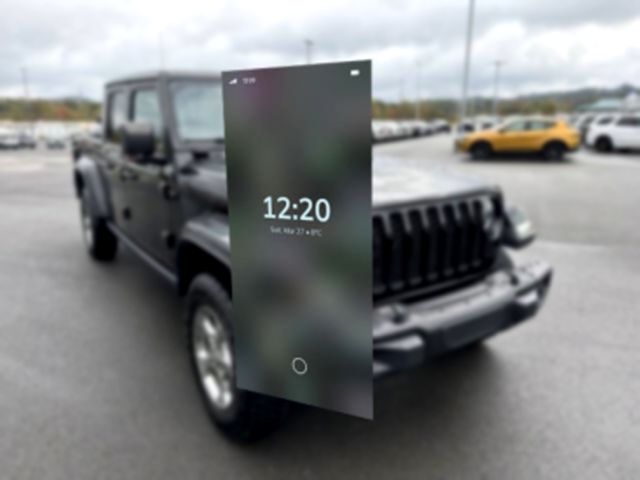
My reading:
h=12 m=20
